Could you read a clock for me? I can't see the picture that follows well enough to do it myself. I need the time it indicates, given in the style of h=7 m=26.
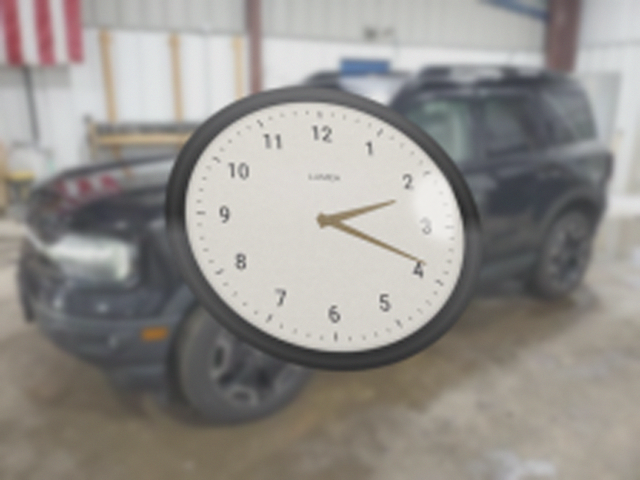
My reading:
h=2 m=19
